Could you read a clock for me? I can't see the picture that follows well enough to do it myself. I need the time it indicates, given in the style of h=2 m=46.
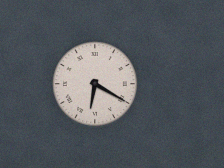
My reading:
h=6 m=20
